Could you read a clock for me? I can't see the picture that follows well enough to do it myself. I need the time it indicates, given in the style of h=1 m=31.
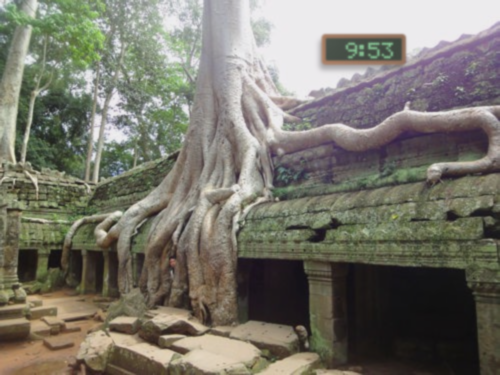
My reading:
h=9 m=53
